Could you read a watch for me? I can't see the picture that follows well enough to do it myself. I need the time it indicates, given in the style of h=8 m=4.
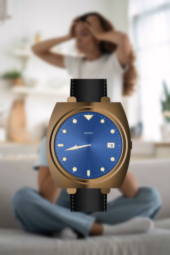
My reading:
h=8 m=43
